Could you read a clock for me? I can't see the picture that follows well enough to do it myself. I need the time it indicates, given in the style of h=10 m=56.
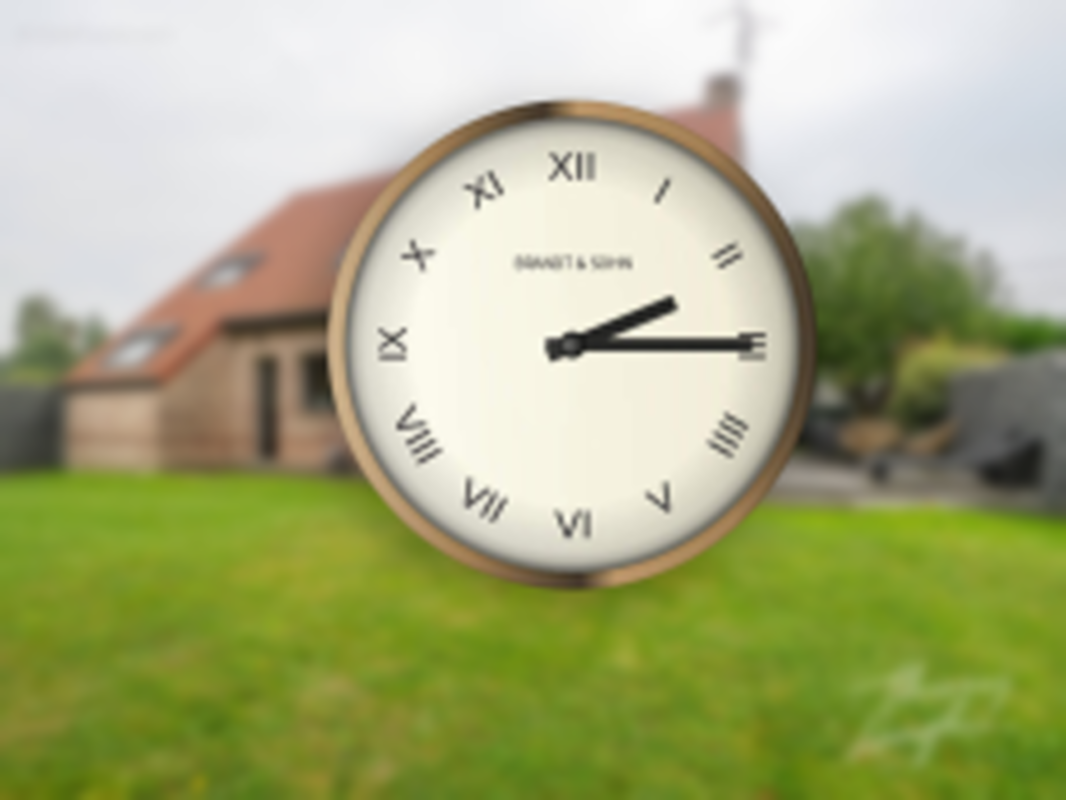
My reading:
h=2 m=15
